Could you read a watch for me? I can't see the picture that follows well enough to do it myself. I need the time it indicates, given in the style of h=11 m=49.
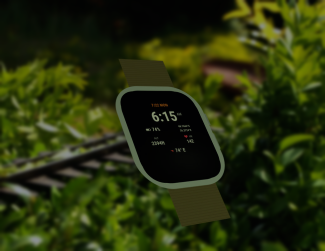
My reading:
h=6 m=15
